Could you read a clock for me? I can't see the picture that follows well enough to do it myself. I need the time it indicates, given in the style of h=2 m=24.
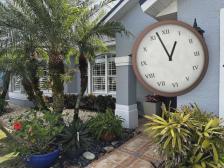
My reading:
h=12 m=57
